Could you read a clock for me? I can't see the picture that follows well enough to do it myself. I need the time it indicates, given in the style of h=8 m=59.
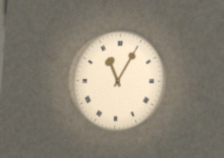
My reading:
h=11 m=5
